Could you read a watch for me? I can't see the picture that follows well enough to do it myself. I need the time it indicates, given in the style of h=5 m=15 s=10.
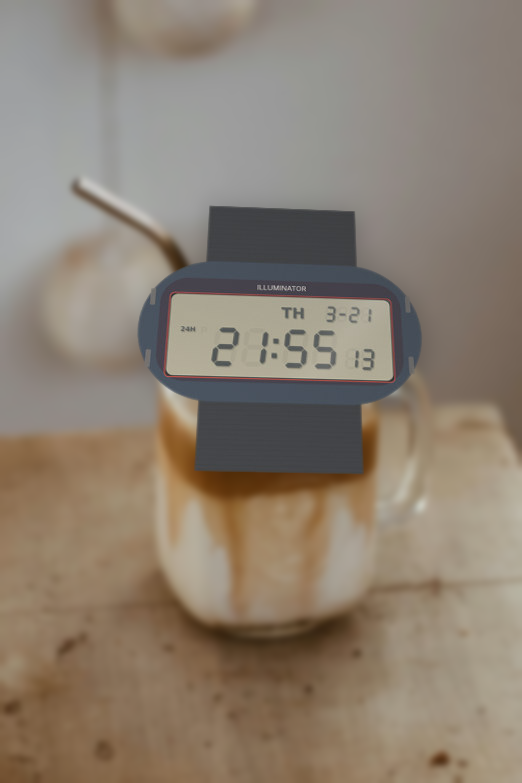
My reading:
h=21 m=55 s=13
